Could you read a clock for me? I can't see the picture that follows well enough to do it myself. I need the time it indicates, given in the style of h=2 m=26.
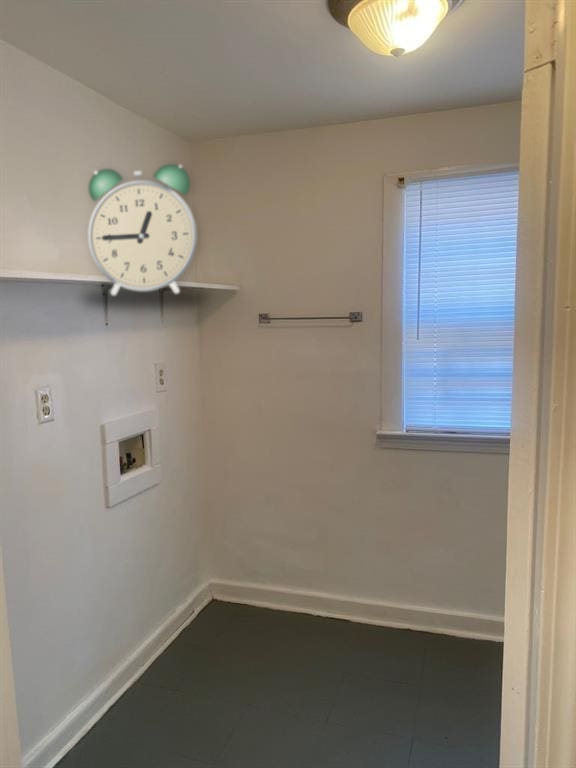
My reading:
h=12 m=45
